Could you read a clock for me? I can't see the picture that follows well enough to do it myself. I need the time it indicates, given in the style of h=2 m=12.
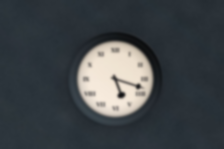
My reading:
h=5 m=18
